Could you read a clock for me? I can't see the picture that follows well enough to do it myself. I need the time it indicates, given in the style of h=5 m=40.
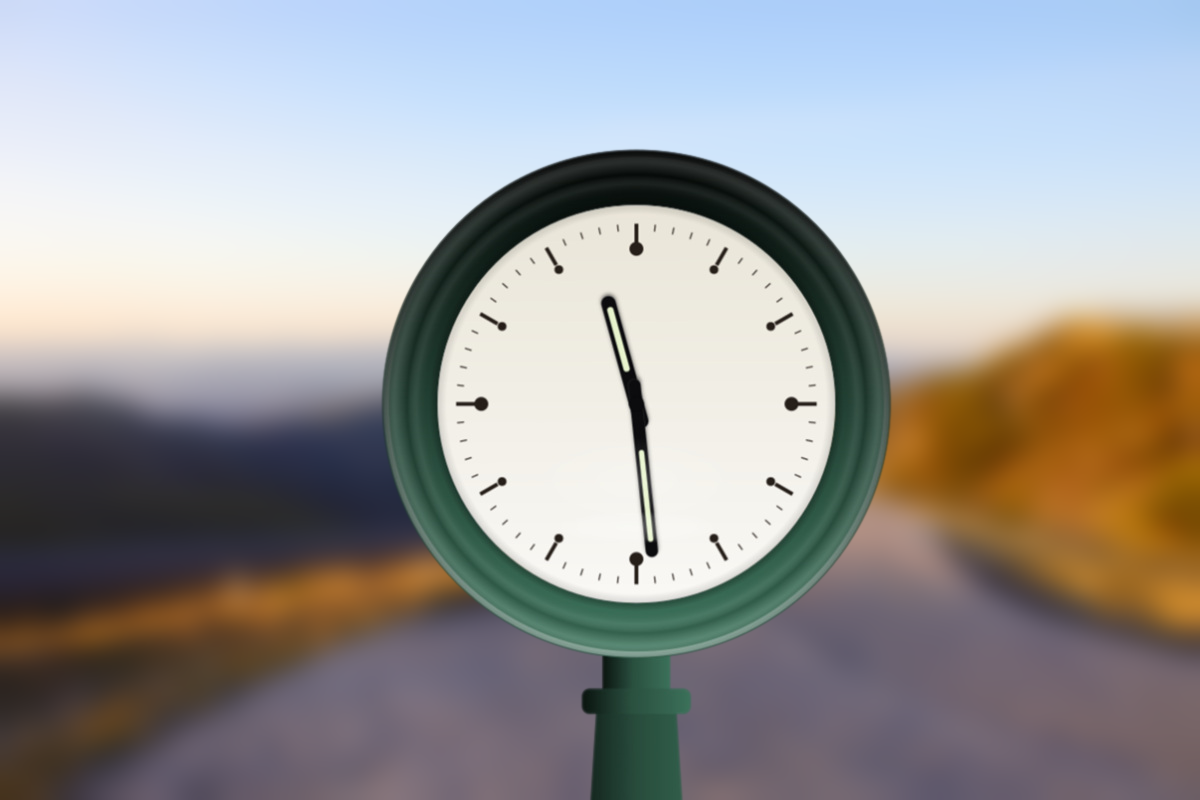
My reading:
h=11 m=29
